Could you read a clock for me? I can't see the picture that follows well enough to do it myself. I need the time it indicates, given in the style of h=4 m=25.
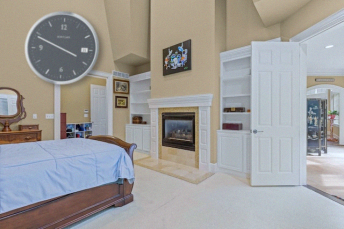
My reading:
h=3 m=49
